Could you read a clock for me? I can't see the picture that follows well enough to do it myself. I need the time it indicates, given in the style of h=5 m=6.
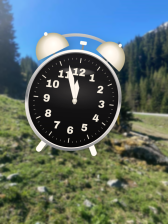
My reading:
h=11 m=57
